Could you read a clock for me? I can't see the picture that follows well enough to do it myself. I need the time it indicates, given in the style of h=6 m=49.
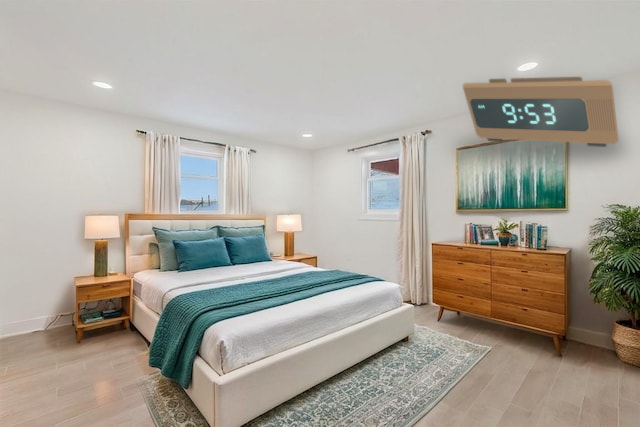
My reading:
h=9 m=53
